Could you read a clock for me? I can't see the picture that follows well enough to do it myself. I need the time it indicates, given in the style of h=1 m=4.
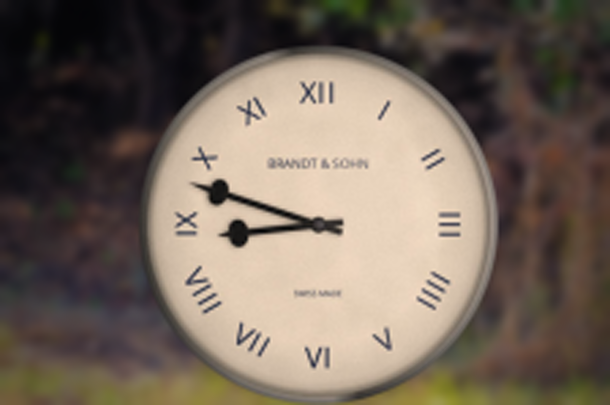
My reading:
h=8 m=48
